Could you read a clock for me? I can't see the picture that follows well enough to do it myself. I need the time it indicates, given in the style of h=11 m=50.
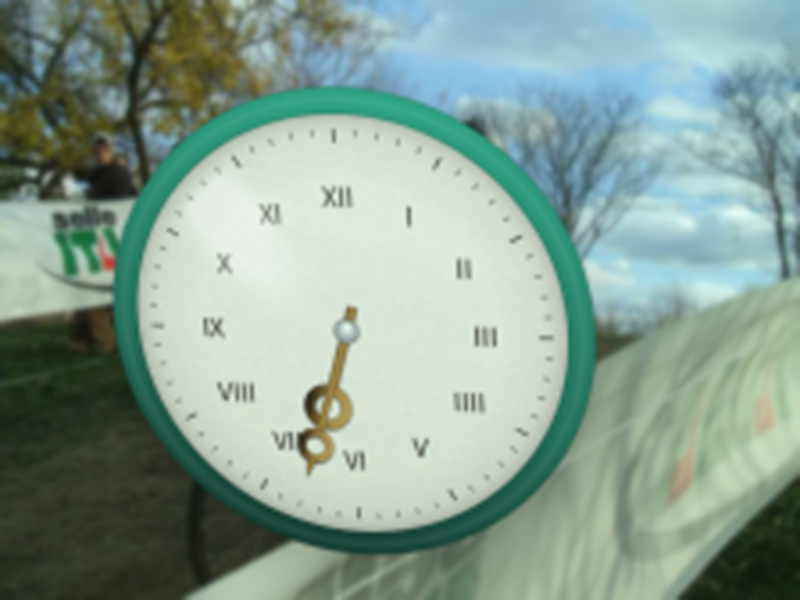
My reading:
h=6 m=33
